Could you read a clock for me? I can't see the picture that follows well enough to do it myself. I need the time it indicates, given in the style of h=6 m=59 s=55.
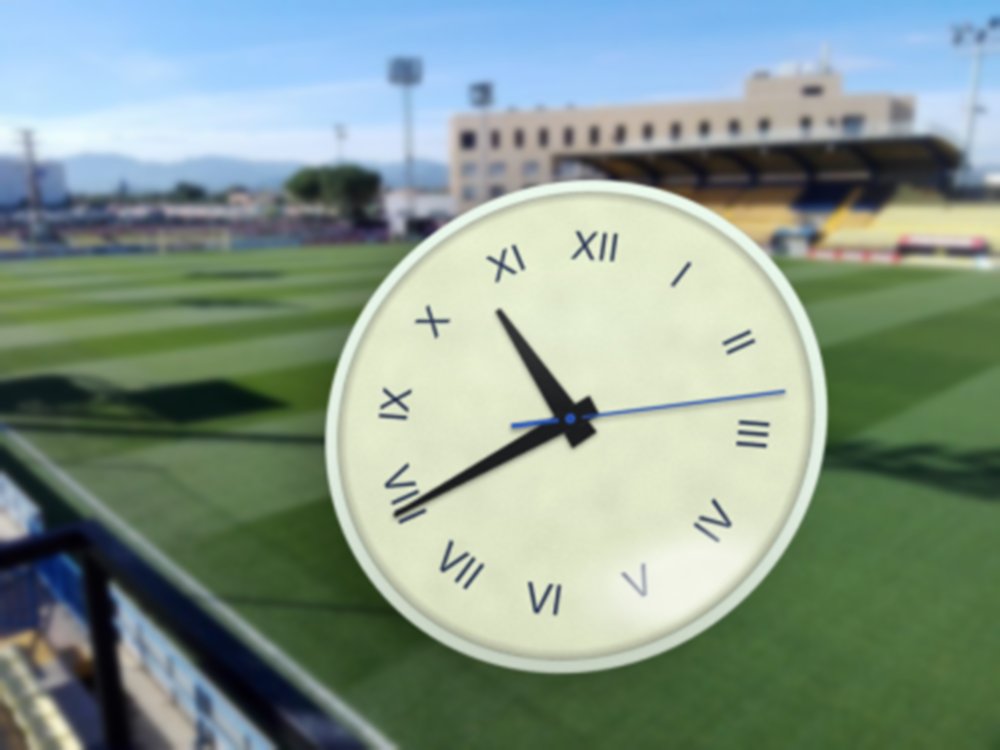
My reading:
h=10 m=39 s=13
